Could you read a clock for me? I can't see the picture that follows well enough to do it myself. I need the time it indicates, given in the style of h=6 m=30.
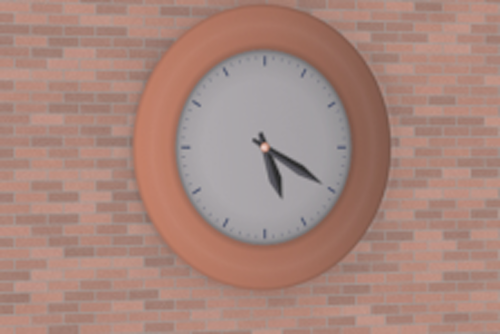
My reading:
h=5 m=20
